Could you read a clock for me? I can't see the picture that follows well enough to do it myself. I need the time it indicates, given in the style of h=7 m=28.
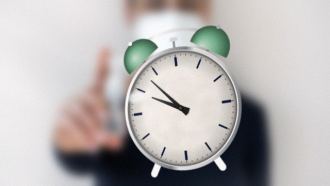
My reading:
h=9 m=53
